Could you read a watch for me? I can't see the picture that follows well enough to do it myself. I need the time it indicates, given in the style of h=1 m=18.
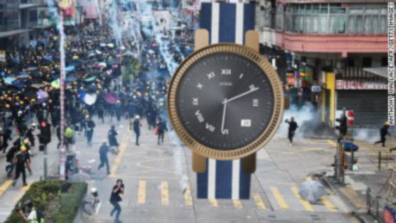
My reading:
h=6 m=11
